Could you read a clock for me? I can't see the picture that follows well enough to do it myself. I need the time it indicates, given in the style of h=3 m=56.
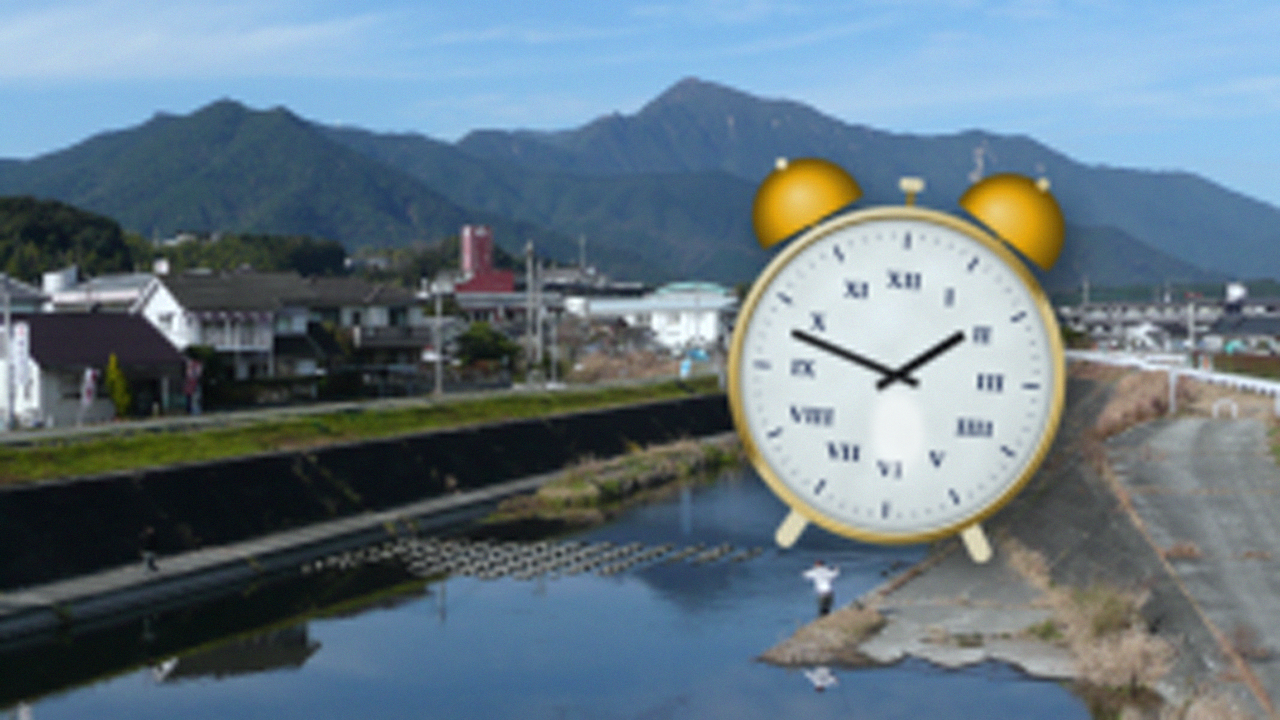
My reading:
h=1 m=48
